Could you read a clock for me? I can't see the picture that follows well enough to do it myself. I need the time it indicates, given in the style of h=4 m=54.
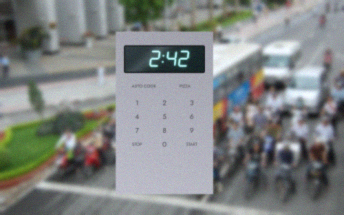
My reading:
h=2 m=42
